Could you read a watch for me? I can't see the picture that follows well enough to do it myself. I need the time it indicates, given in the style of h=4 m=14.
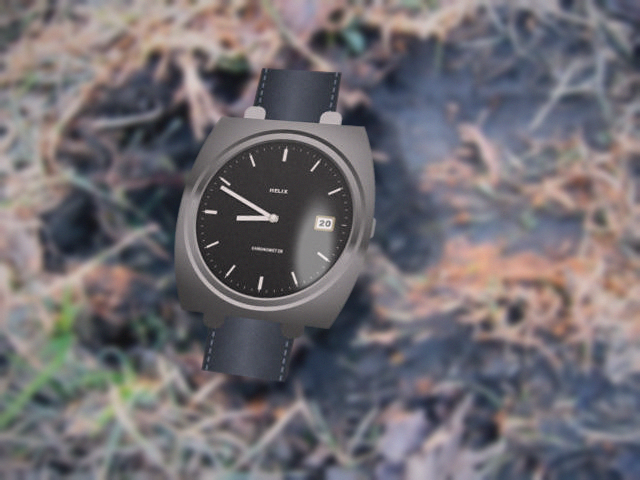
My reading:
h=8 m=49
